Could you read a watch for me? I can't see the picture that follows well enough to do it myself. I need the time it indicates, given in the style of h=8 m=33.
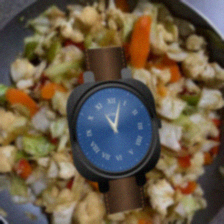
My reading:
h=11 m=3
